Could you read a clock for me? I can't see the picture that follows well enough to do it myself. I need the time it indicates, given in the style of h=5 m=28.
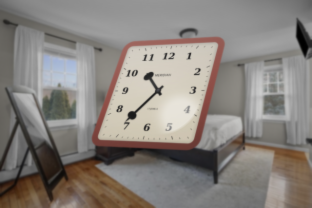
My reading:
h=10 m=36
